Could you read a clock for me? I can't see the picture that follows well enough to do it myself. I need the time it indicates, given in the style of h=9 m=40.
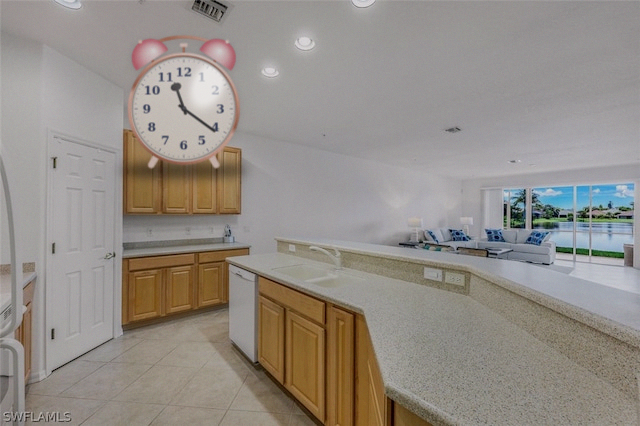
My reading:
h=11 m=21
